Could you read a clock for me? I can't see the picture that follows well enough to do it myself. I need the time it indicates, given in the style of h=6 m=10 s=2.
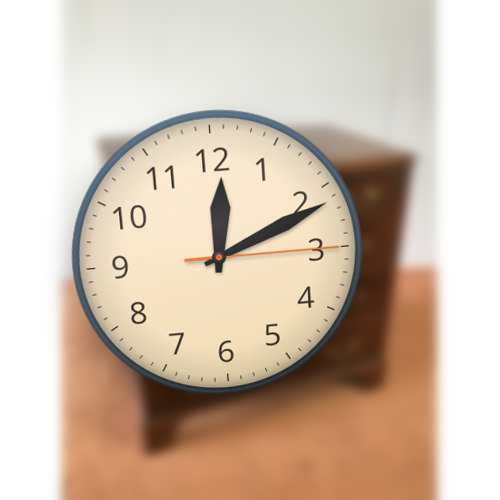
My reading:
h=12 m=11 s=15
